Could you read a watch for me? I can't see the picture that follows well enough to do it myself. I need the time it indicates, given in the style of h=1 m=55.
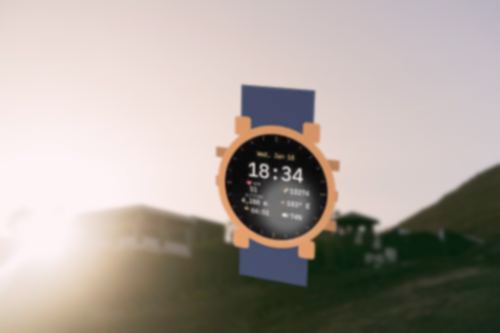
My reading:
h=18 m=34
